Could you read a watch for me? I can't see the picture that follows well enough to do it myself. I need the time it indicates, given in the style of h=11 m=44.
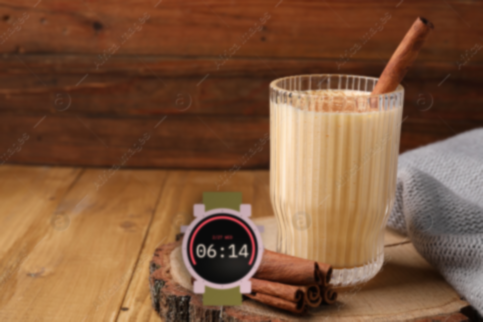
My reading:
h=6 m=14
